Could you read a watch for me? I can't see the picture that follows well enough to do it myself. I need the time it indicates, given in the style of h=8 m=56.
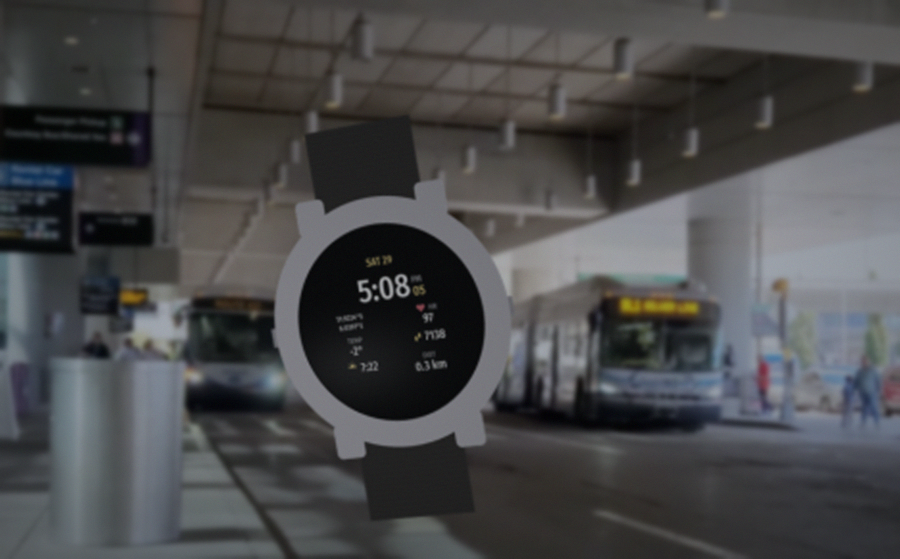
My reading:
h=5 m=8
